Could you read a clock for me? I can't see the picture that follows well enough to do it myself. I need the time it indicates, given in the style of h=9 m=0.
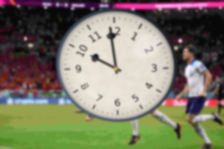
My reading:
h=9 m=59
